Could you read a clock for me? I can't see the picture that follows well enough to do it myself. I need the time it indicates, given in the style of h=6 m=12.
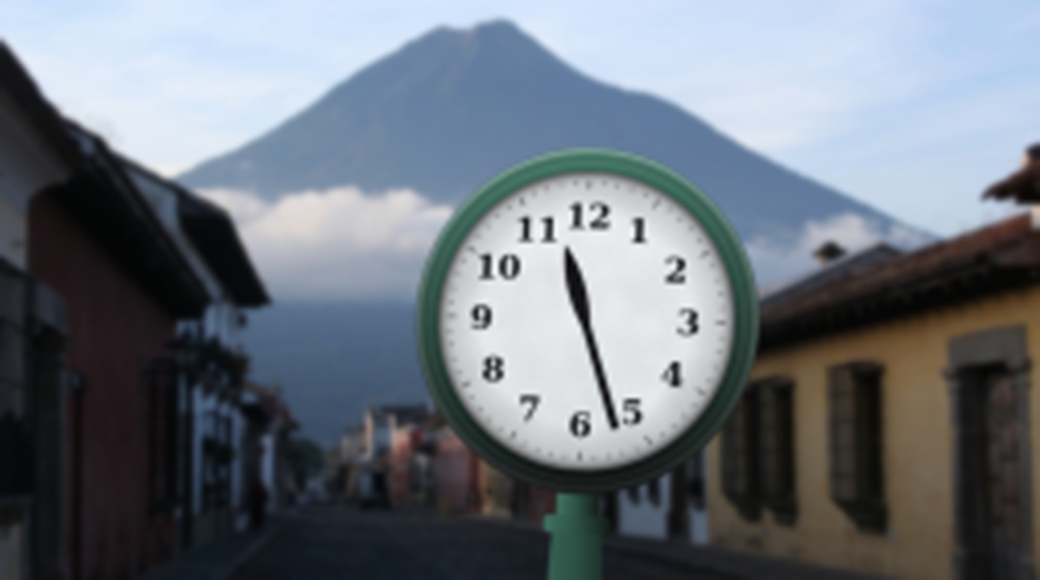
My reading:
h=11 m=27
